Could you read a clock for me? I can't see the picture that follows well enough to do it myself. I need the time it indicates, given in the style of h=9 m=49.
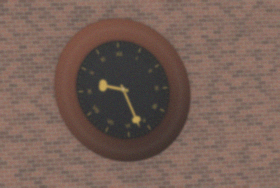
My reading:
h=9 m=27
